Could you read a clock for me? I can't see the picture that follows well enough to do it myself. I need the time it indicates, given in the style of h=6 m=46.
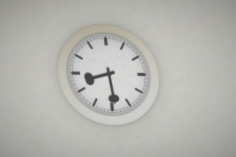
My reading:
h=8 m=29
